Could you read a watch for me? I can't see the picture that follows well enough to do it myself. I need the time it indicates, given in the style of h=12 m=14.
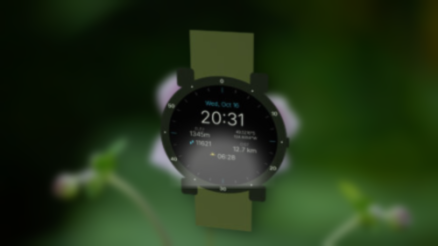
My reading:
h=20 m=31
